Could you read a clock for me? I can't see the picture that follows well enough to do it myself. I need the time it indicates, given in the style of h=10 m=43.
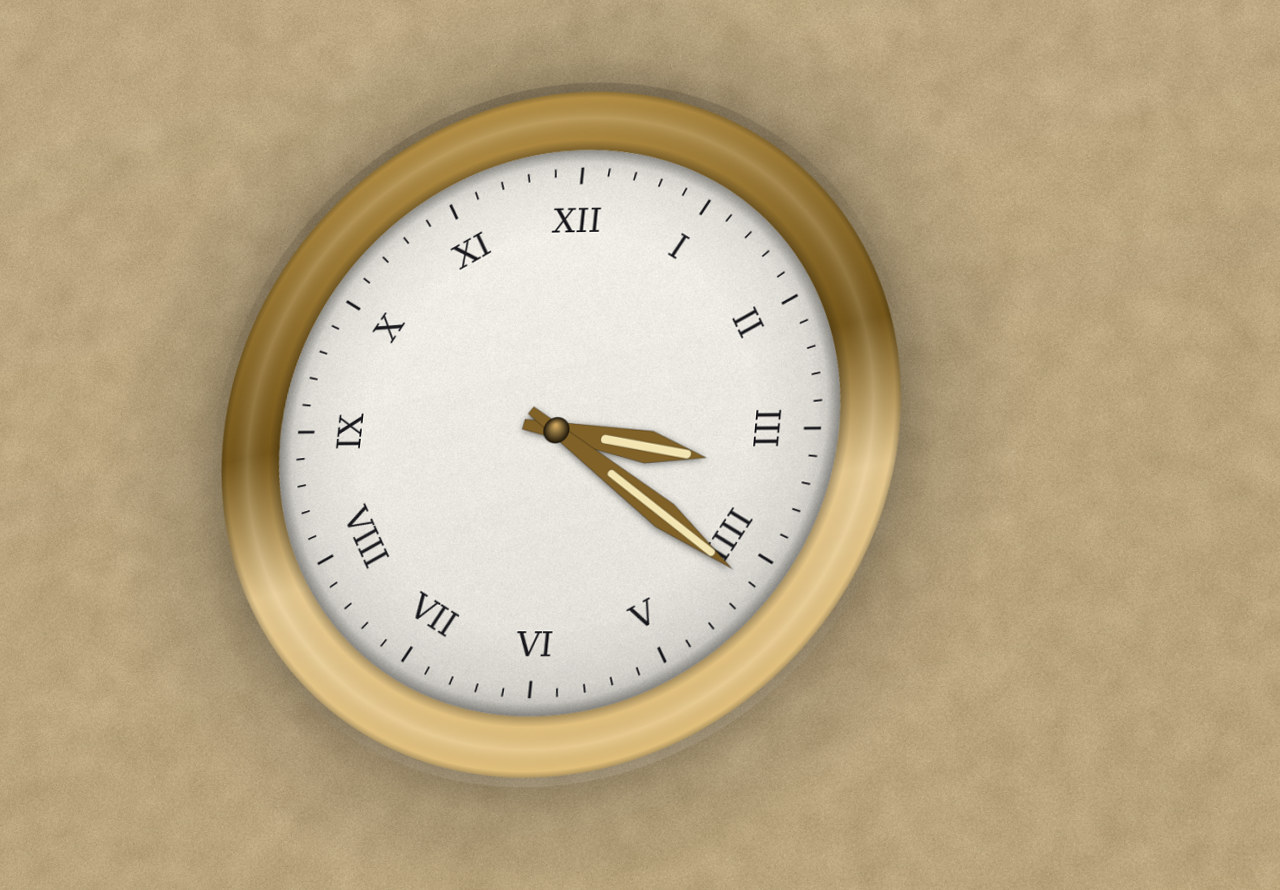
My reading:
h=3 m=21
